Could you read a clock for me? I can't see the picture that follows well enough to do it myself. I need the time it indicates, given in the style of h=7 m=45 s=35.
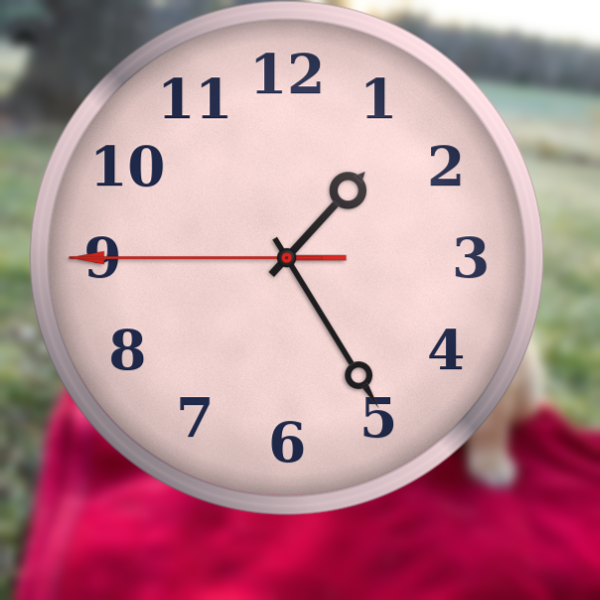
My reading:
h=1 m=24 s=45
